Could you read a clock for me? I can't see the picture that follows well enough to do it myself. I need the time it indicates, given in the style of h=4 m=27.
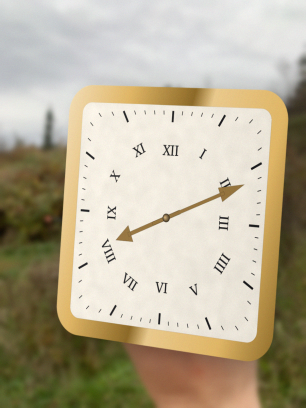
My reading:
h=8 m=11
